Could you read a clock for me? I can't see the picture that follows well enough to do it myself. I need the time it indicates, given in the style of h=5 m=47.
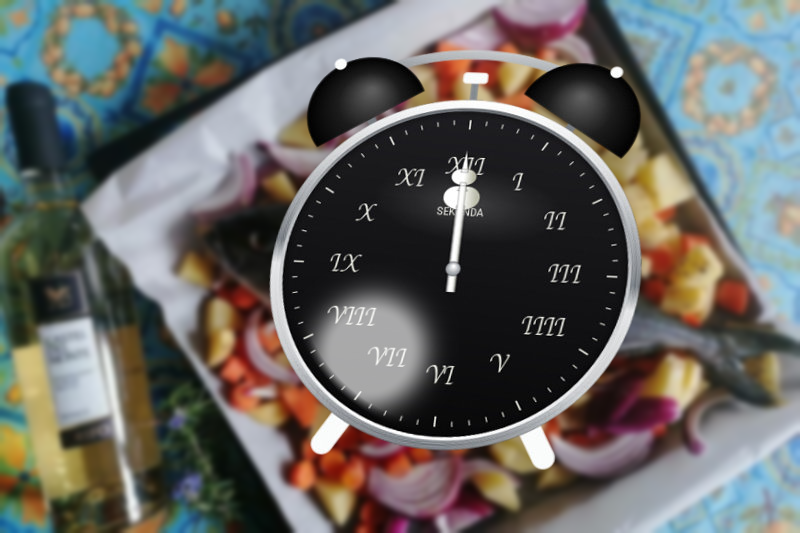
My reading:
h=12 m=0
